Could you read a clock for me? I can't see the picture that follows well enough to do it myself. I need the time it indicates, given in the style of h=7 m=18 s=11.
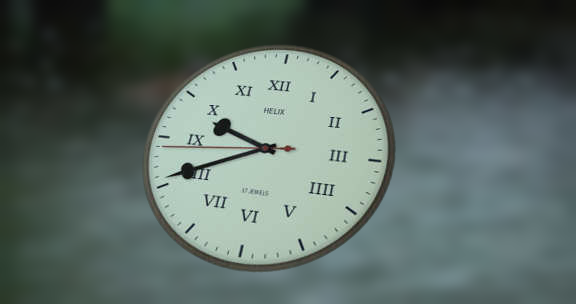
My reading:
h=9 m=40 s=44
